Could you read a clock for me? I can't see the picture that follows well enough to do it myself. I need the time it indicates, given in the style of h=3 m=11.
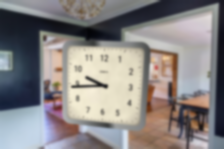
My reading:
h=9 m=44
